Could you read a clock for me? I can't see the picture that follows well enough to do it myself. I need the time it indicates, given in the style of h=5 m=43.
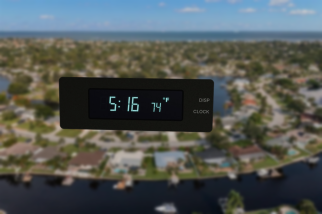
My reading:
h=5 m=16
